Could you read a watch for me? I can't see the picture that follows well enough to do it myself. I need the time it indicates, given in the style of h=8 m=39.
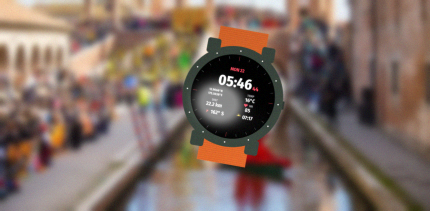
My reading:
h=5 m=46
